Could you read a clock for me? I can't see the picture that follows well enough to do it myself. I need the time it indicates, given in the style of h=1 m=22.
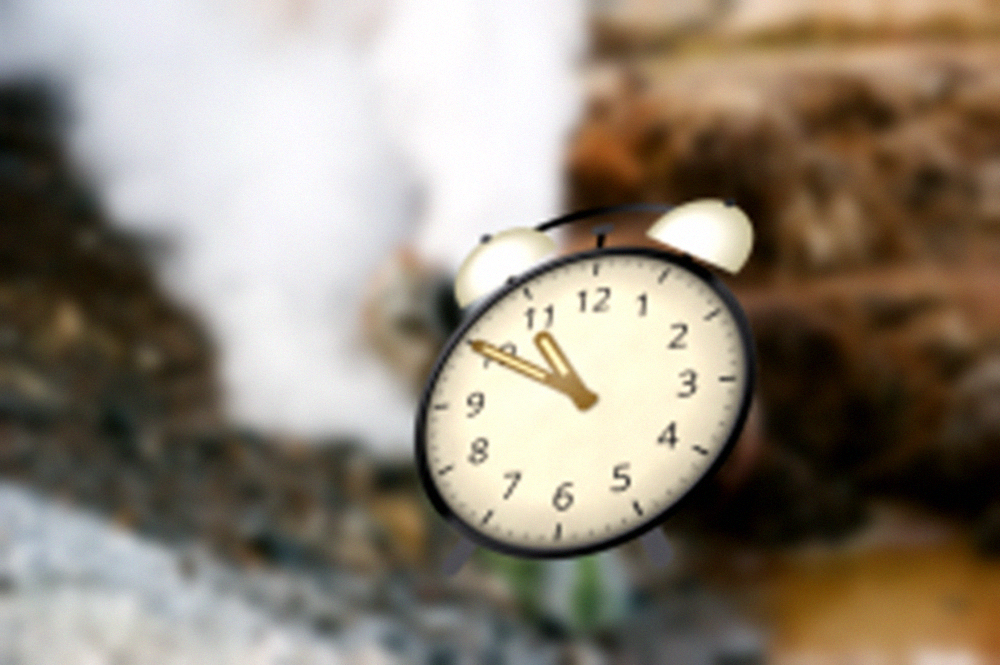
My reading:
h=10 m=50
